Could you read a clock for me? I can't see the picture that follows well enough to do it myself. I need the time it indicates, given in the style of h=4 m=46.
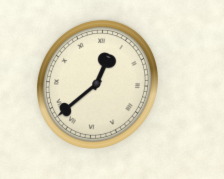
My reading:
h=12 m=38
